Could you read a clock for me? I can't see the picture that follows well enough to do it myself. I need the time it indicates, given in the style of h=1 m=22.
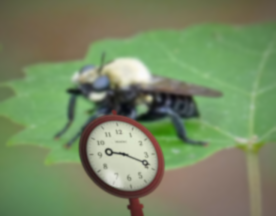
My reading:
h=9 m=19
